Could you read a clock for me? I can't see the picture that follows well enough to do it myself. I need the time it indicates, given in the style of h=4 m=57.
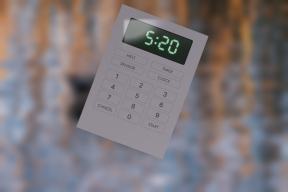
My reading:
h=5 m=20
